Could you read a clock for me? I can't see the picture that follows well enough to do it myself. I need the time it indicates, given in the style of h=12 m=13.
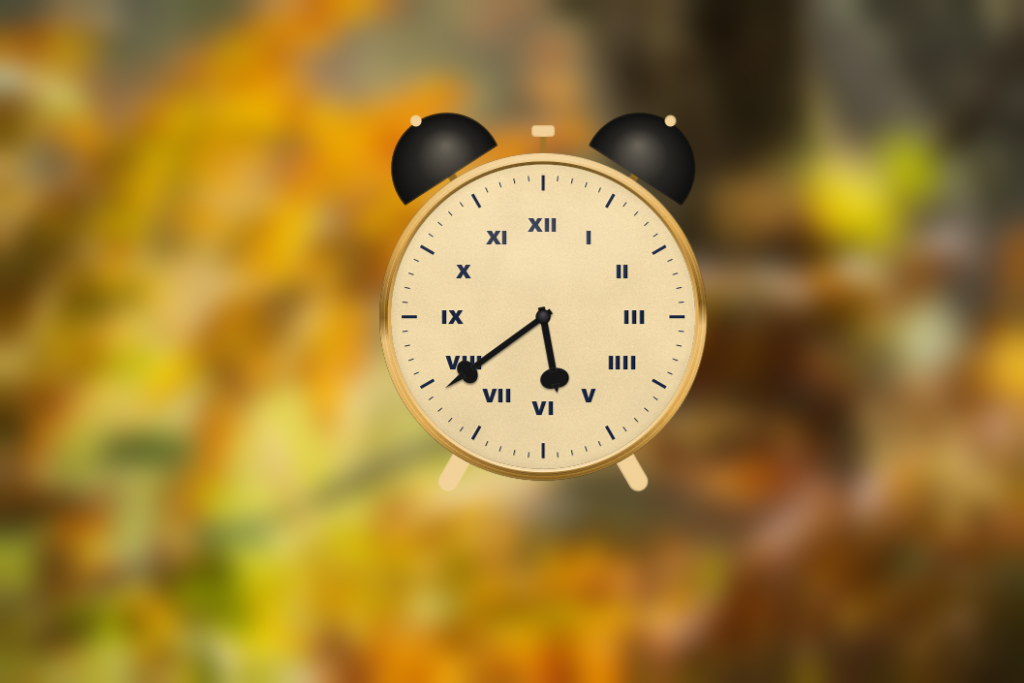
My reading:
h=5 m=39
